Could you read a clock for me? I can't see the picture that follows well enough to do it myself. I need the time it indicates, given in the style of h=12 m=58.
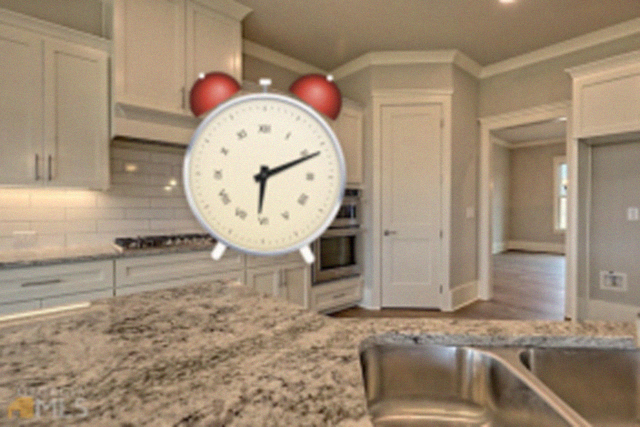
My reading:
h=6 m=11
